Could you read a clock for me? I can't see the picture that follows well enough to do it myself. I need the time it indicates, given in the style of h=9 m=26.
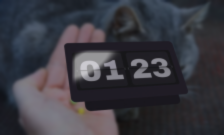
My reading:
h=1 m=23
